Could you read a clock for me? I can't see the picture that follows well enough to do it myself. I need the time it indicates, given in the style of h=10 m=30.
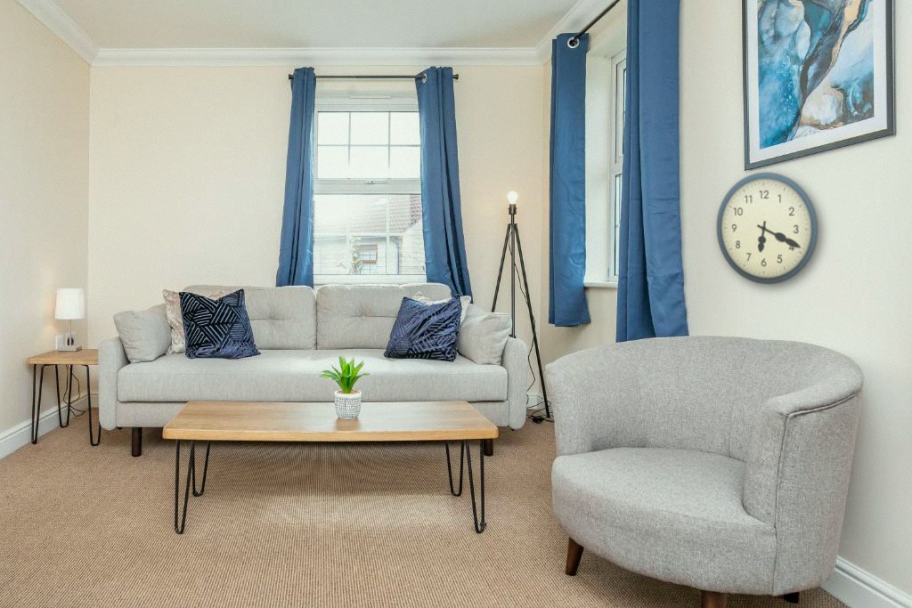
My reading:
h=6 m=19
